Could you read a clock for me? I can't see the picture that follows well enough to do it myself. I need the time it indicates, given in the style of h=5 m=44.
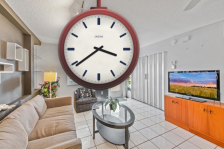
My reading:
h=3 m=39
